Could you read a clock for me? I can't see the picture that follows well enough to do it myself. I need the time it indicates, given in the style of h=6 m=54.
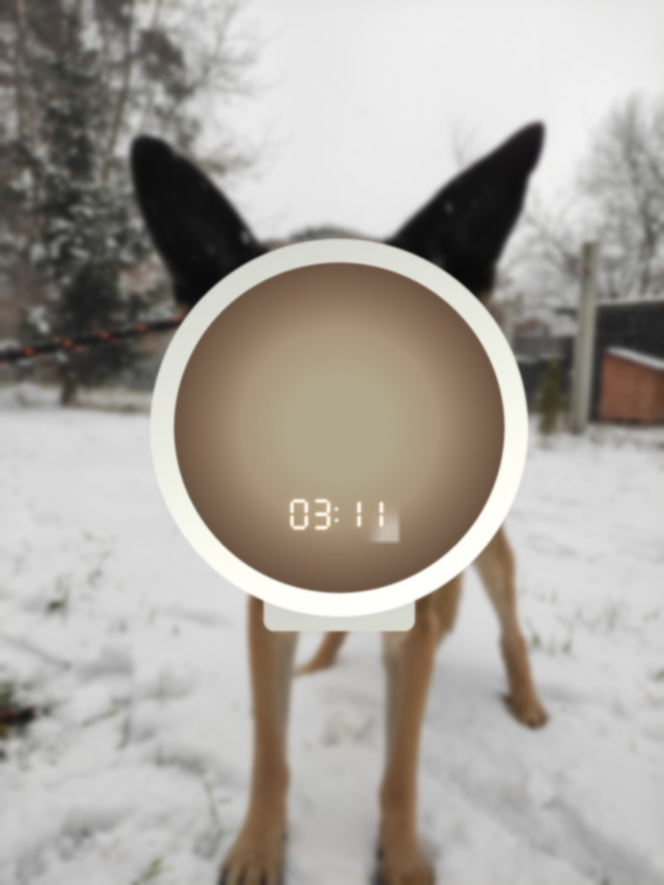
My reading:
h=3 m=11
